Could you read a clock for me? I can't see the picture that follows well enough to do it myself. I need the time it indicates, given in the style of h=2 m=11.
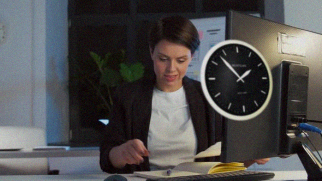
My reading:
h=1 m=53
